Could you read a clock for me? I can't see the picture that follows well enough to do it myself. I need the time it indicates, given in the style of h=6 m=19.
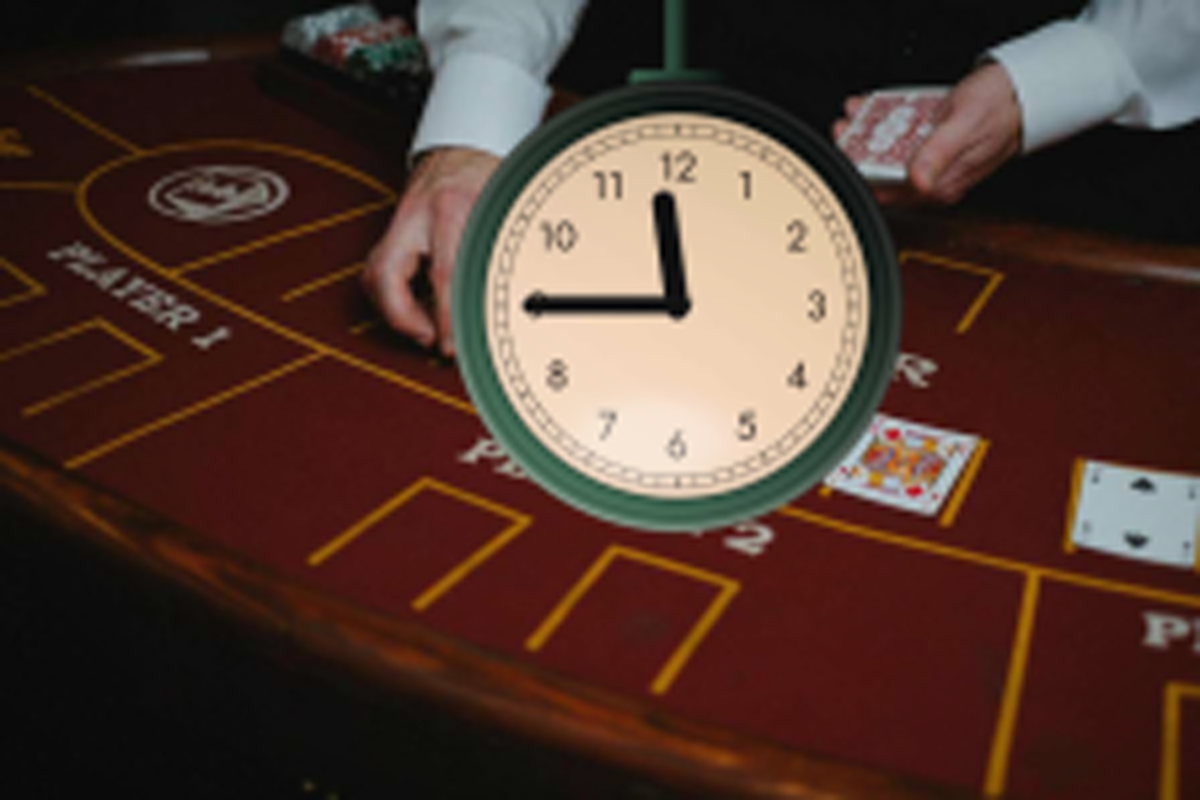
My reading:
h=11 m=45
